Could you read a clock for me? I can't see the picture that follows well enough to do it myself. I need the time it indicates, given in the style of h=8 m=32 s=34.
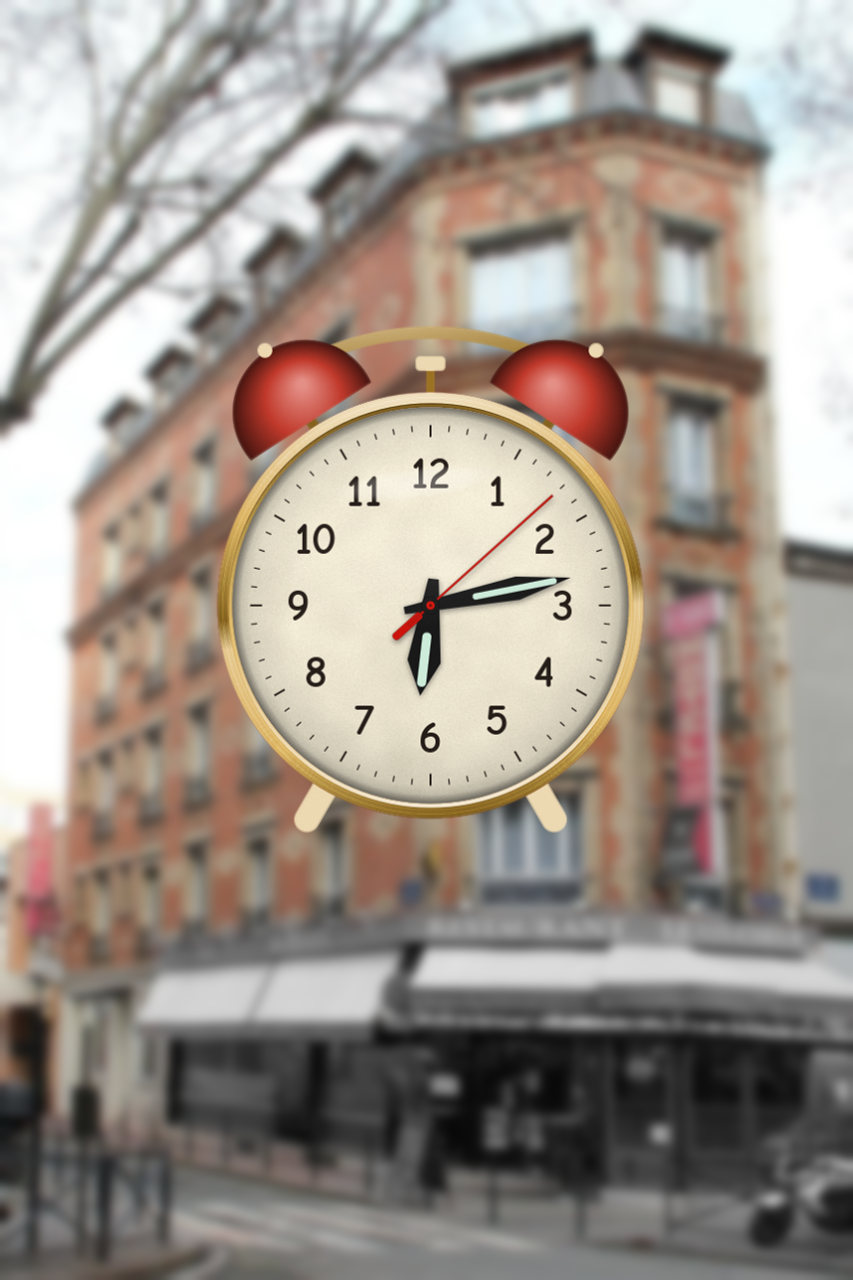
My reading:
h=6 m=13 s=8
